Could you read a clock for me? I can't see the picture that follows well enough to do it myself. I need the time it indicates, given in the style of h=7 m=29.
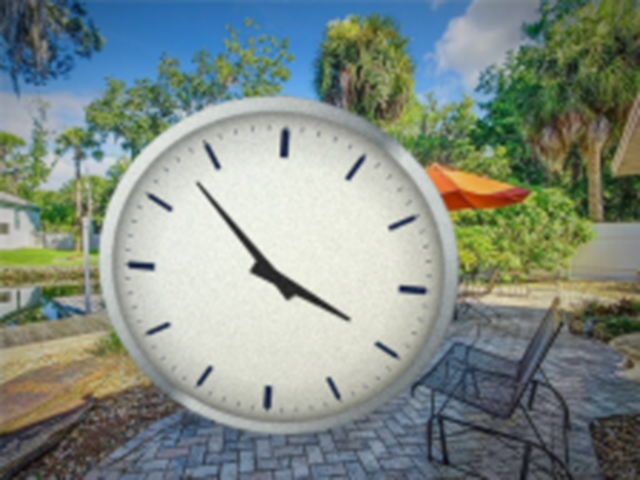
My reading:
h=3 m=53
